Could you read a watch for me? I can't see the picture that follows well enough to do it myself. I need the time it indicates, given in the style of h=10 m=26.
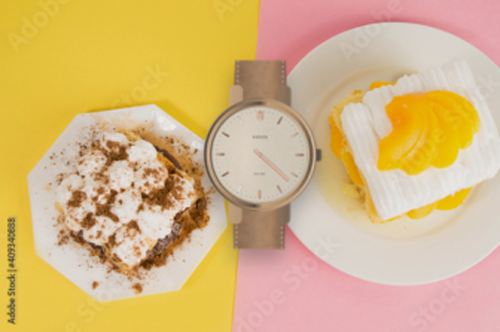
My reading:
h=4 m=22
